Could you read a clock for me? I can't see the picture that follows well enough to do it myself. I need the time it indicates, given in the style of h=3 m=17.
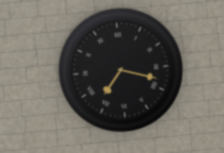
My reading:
h=7 m=18
